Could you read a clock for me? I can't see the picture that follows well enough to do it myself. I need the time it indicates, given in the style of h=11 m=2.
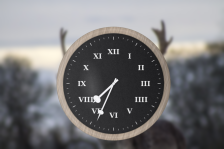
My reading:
h=7 m=34
